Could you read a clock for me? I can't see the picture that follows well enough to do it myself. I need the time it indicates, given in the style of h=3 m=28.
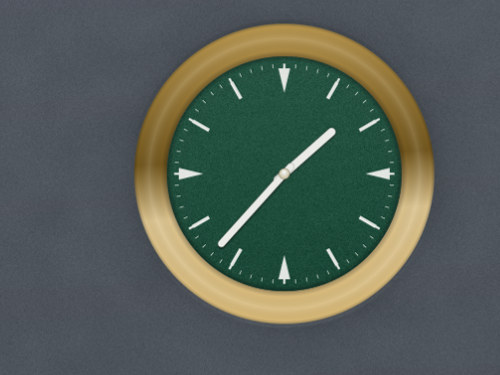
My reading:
h=1 m=37
